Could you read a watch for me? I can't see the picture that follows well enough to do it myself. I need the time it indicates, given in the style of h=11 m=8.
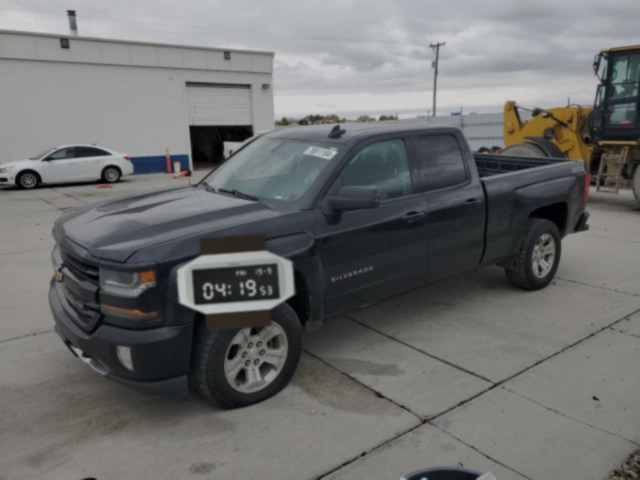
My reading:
h=4 m=19
